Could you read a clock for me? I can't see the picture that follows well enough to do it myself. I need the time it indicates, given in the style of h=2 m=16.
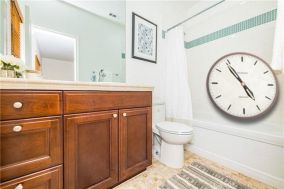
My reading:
h=4 m=54
